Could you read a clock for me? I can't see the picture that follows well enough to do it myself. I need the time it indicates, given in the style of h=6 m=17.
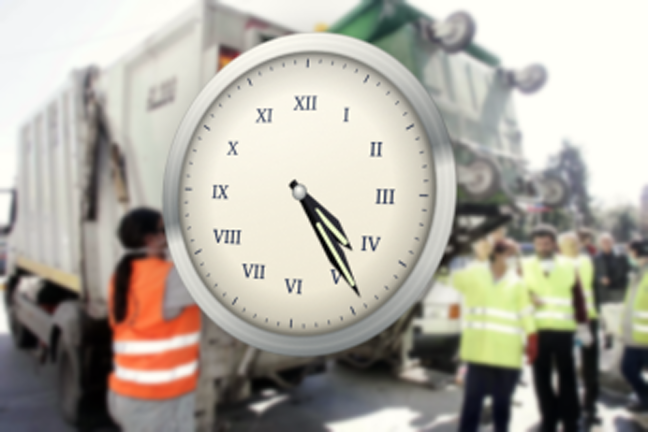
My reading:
h=4 m=24
